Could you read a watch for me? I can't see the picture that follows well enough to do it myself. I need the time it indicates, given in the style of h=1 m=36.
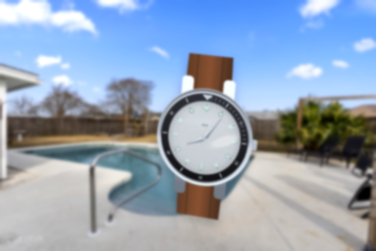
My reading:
h=8 m=6
